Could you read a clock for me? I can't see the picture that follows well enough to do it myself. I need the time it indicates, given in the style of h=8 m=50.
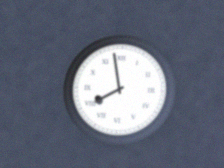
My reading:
h=7 m=58
